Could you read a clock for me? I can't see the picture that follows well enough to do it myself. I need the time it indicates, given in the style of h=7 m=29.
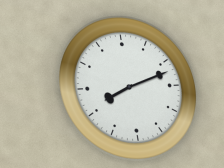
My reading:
h=8 m=12
